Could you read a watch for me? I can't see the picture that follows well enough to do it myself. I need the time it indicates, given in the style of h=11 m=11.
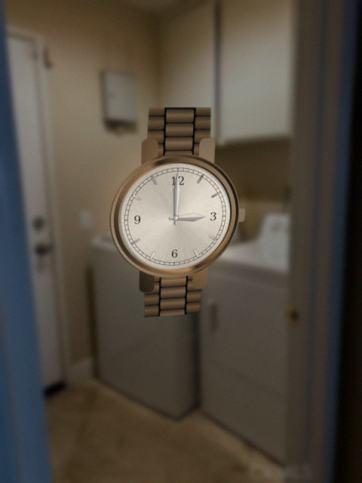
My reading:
h=3 m=0
